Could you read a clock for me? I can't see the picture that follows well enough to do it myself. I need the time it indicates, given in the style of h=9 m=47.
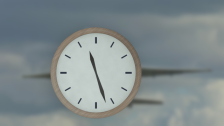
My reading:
h=11 m=27
